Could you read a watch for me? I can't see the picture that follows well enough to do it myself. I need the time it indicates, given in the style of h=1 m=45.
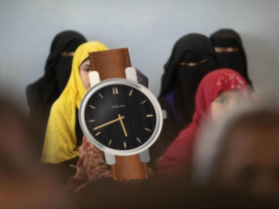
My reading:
h=5 m=42
